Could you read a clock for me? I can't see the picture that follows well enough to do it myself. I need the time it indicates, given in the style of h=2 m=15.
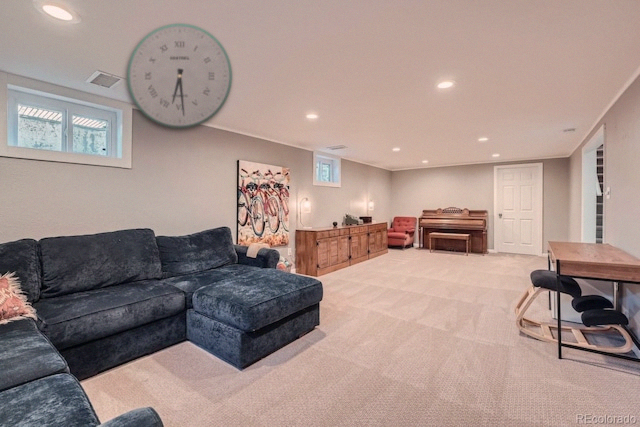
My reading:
h=6 m=29
